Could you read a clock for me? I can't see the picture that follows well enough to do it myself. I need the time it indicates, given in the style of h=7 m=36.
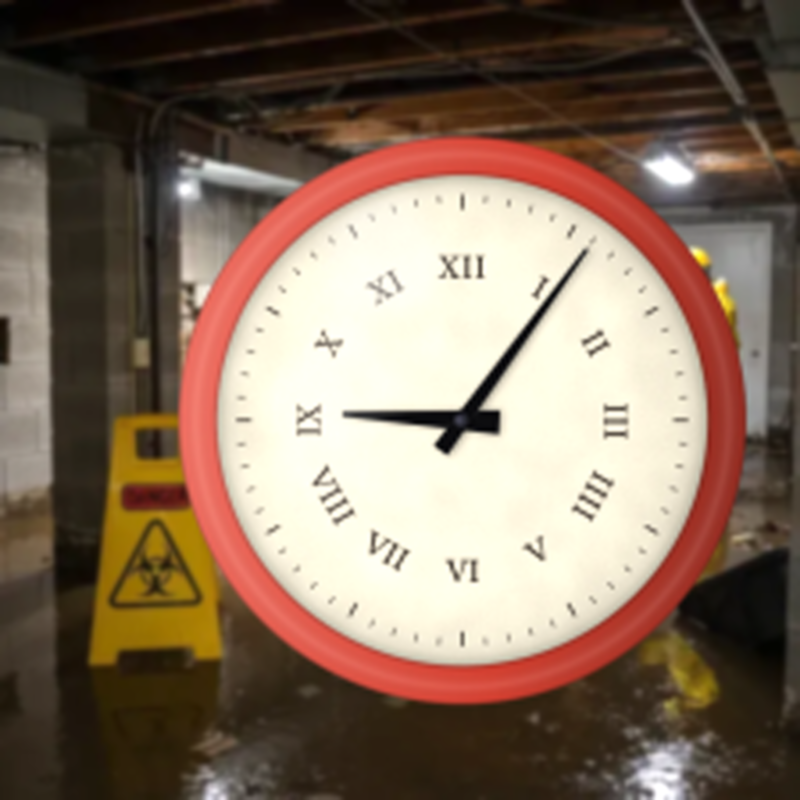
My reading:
h=9 m=6
